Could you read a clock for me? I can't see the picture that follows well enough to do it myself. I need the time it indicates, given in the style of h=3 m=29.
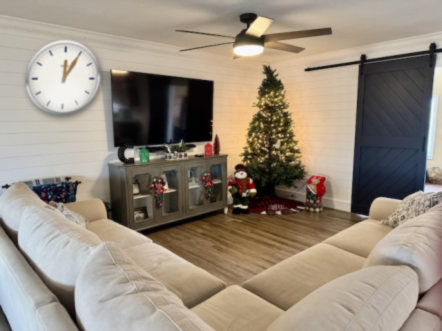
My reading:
h=12 m=5
